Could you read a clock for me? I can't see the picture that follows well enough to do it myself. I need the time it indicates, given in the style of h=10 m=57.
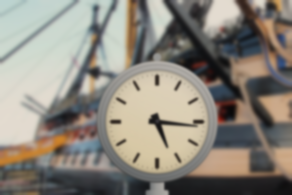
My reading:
h=5 m=16
